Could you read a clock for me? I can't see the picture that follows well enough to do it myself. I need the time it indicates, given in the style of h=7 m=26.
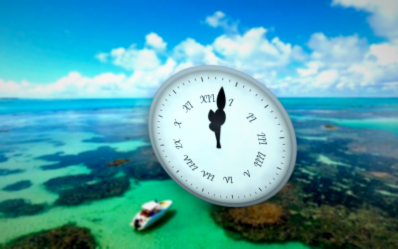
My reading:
h=12 m=3
